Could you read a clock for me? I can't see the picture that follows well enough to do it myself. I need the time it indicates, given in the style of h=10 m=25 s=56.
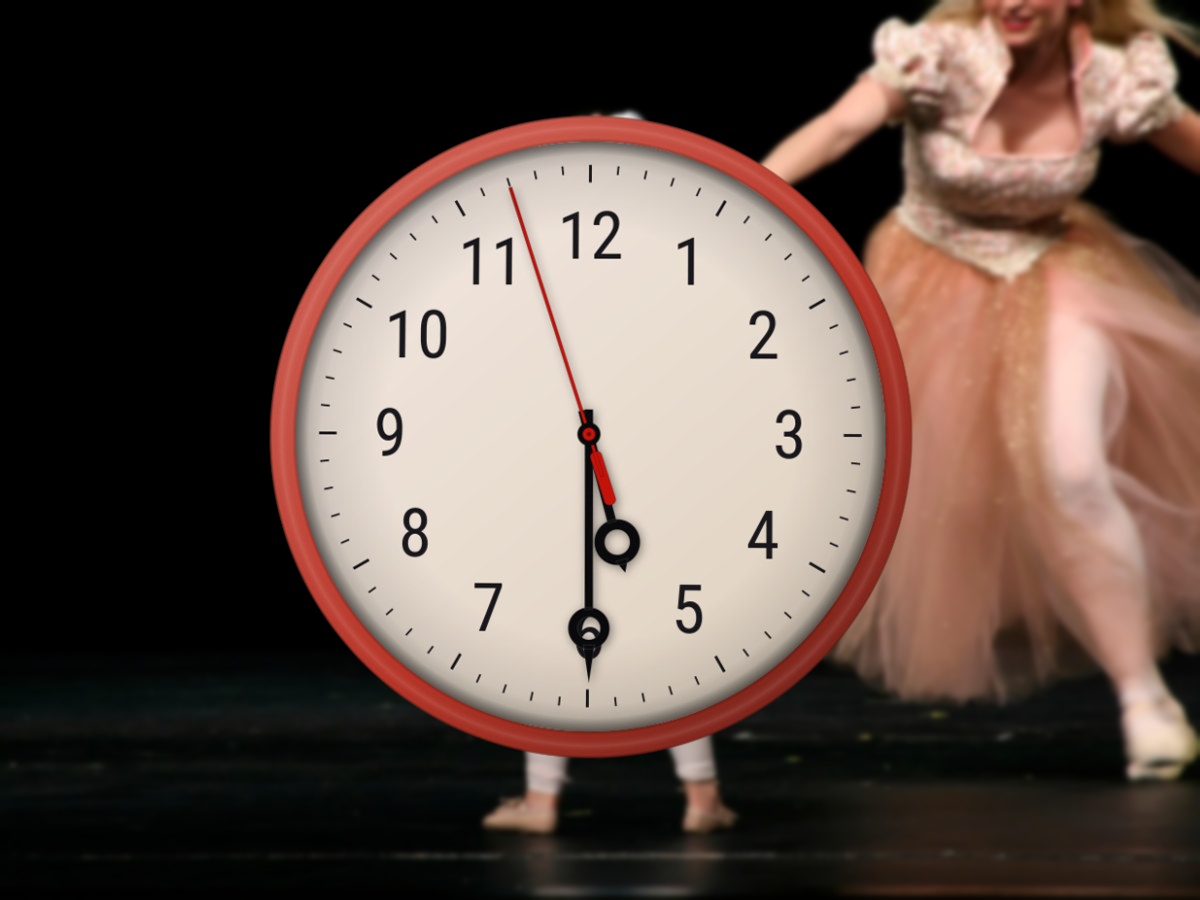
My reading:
h=5 m=29 s=57
